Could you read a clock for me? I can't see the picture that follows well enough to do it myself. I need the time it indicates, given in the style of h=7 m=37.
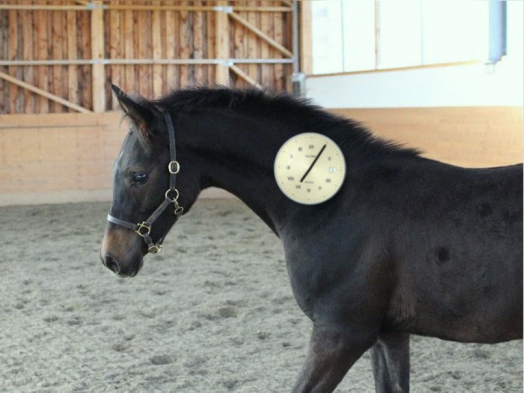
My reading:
h=7 m=5
